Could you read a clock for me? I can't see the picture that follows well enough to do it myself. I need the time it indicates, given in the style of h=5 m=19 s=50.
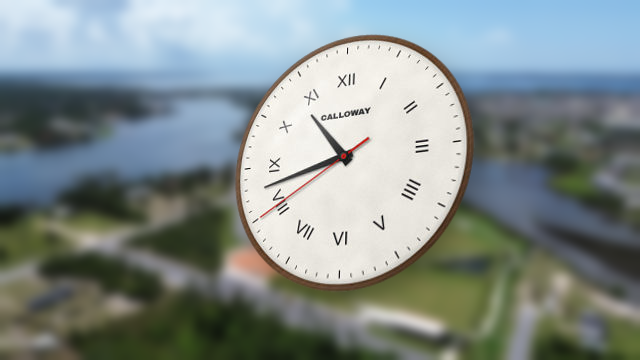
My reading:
h=10 m=42 s=40
